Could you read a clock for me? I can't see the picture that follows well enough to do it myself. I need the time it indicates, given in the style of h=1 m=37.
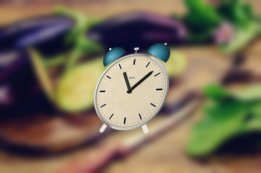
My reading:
h=11 m=8
